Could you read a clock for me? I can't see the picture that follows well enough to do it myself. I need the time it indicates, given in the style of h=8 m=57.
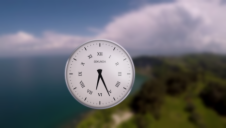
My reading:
h=6 m=26
